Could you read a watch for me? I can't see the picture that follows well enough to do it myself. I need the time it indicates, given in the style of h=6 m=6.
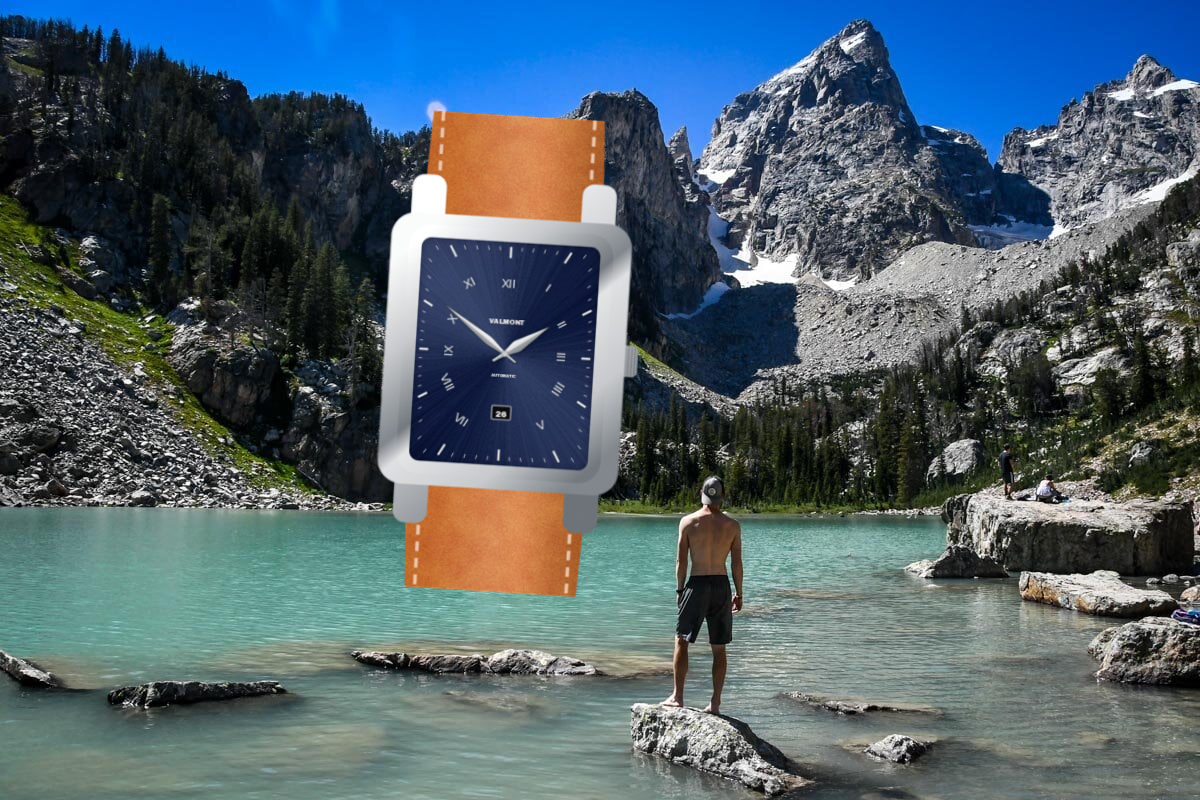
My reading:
h=1 m=51
